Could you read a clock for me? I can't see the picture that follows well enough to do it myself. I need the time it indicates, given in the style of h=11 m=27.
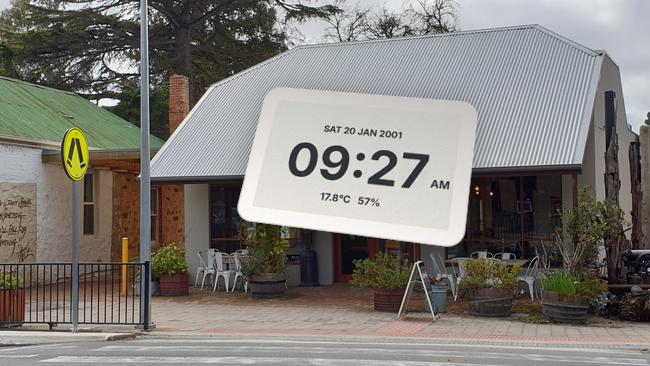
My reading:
h=9 m=27
